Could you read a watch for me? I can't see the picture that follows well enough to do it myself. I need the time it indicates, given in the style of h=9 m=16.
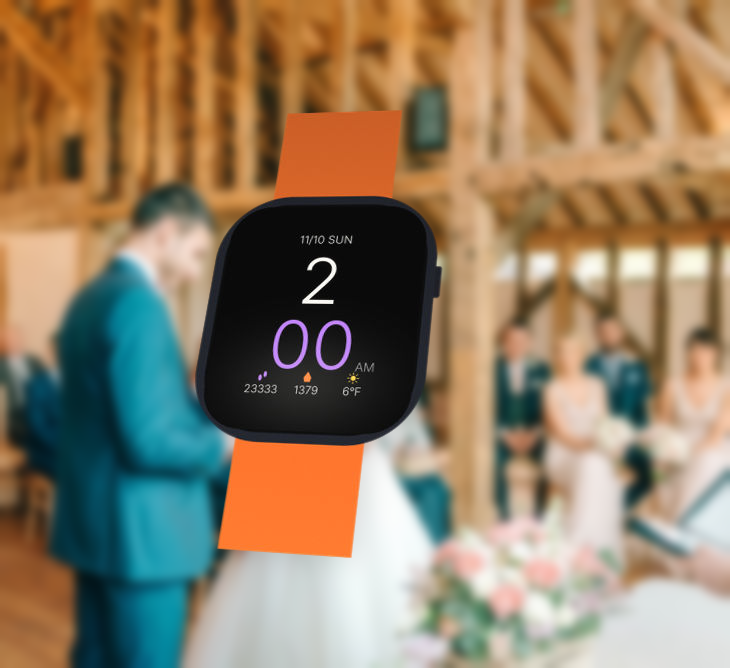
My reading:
h=2 m=0
